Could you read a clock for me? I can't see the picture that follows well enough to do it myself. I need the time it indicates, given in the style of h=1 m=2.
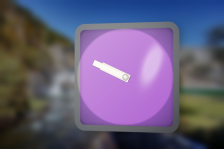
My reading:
h=9 m=49
